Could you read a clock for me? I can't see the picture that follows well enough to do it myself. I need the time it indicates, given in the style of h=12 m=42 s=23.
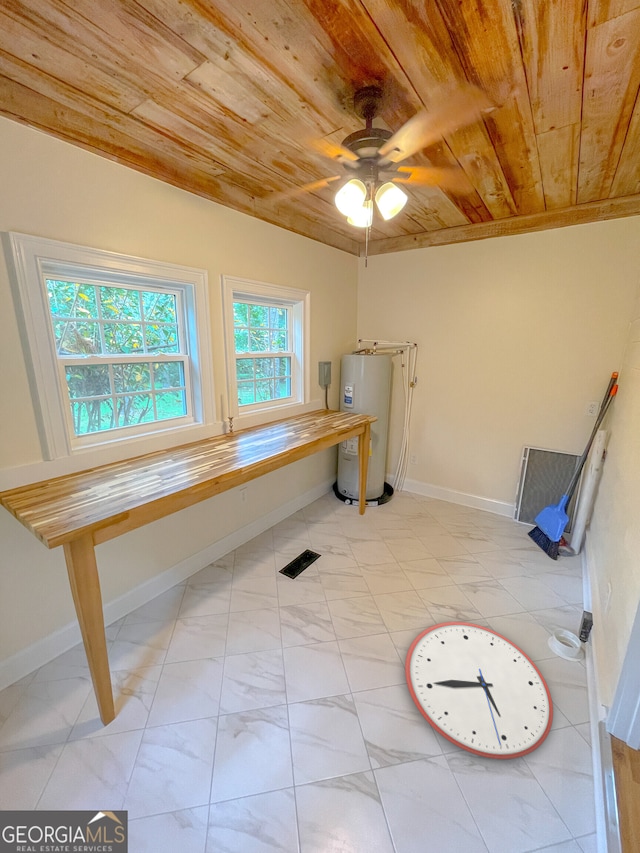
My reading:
h=5 m=45 s=31
